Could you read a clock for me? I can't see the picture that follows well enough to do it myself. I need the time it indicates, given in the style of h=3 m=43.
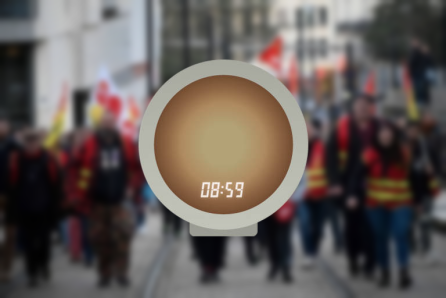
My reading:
h=8 m=59
